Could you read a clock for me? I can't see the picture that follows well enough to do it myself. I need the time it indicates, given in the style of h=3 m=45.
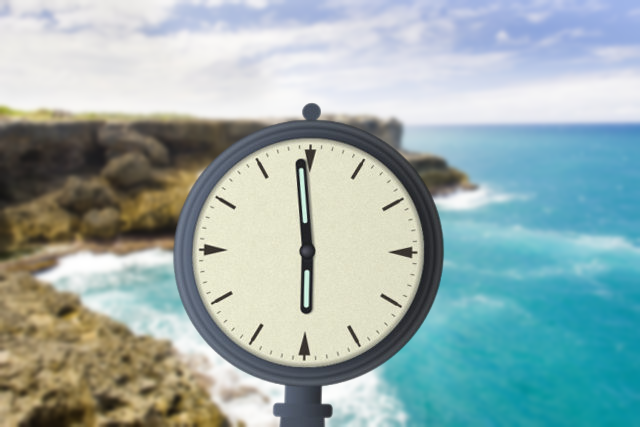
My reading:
h=5 m=59
